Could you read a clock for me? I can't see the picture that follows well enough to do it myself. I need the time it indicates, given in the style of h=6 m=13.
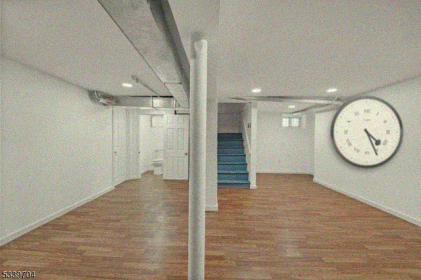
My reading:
h=4 m=26
